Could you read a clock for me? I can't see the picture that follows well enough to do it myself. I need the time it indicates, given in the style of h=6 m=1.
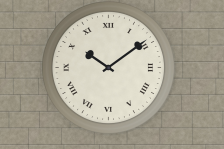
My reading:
h=10 m=9
